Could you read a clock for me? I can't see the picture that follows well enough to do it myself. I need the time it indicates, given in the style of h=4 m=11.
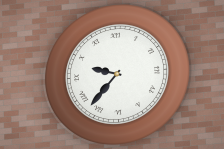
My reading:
h=9 m=37
